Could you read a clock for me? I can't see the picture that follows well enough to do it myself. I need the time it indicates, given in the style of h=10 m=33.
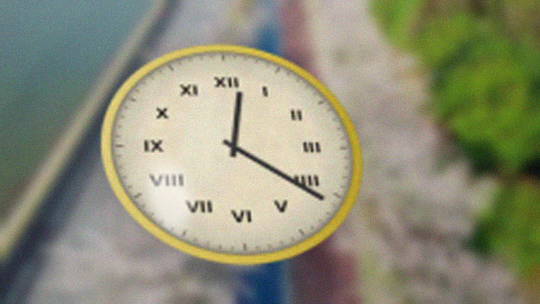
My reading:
h=12 m=21
